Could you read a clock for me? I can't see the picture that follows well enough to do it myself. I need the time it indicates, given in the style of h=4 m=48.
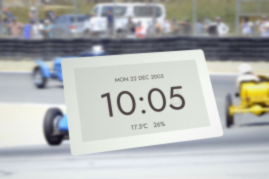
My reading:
h=10 m=5
